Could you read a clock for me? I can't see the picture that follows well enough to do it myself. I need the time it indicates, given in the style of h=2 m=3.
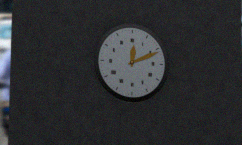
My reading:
h=12 m=11
